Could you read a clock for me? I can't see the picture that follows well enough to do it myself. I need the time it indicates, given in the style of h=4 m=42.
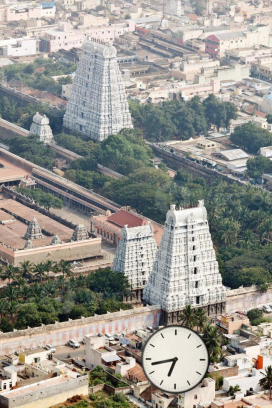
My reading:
h=6 m=43
